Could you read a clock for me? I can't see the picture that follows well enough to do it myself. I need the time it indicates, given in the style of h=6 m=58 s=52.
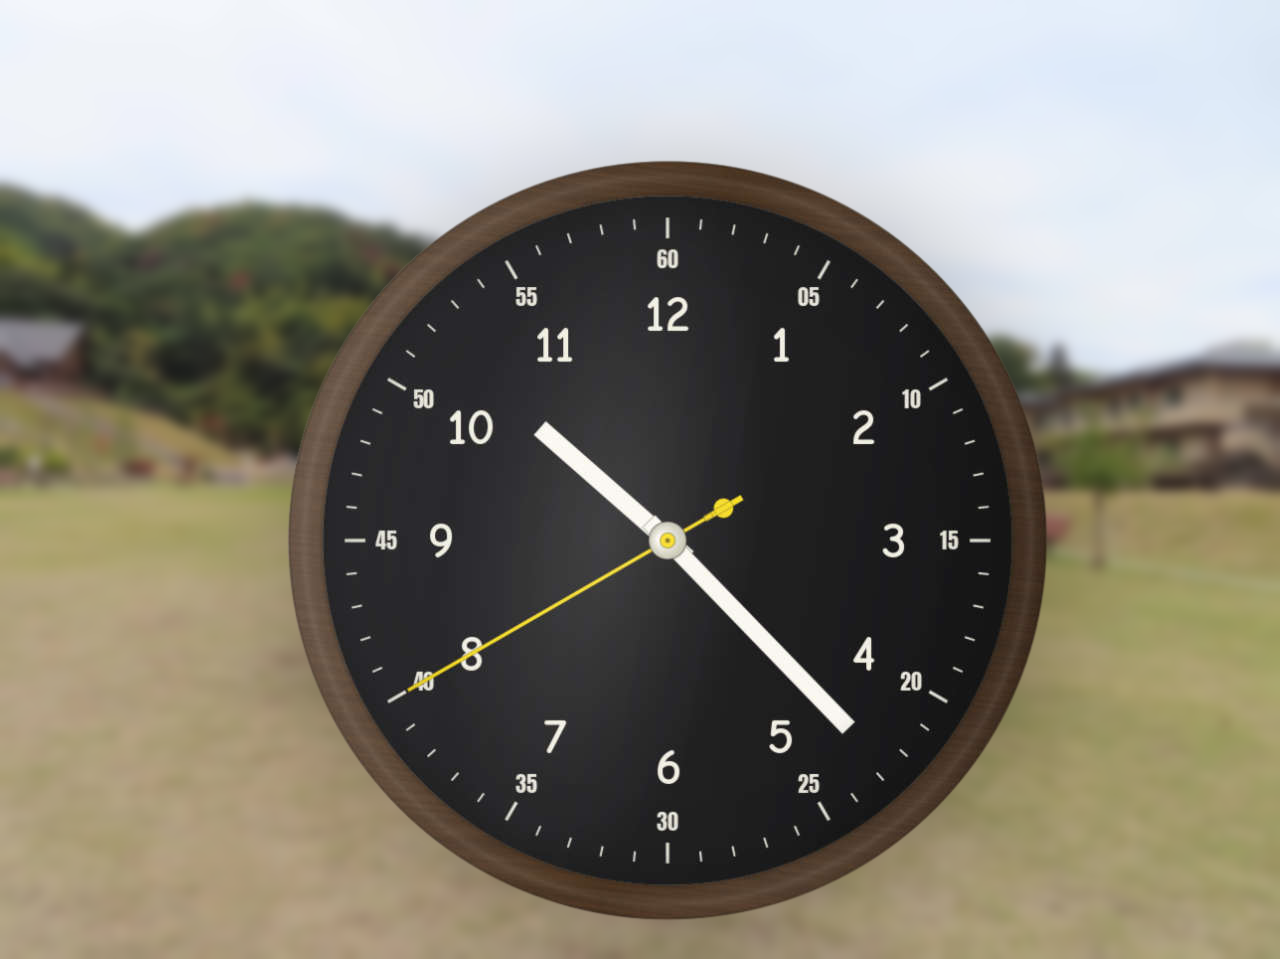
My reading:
h=10 m=22 s=40
